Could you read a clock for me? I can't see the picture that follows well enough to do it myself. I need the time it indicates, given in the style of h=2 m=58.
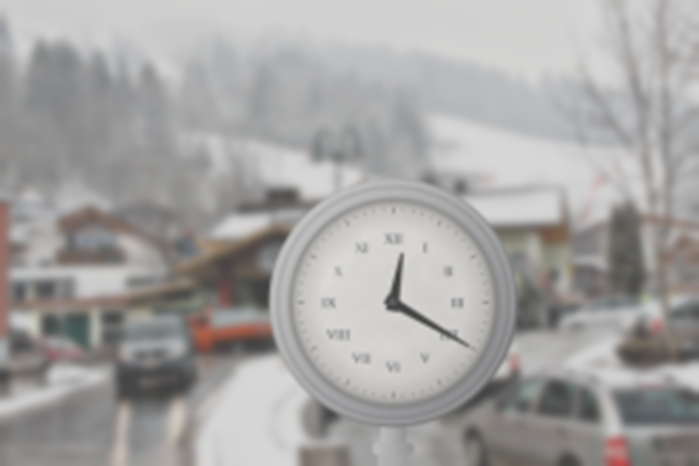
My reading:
h=12 m=20
